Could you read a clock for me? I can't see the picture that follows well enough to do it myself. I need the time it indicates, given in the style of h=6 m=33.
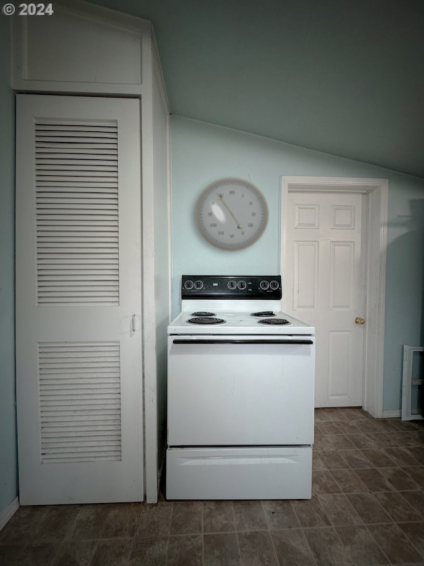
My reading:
h=4 m=54
